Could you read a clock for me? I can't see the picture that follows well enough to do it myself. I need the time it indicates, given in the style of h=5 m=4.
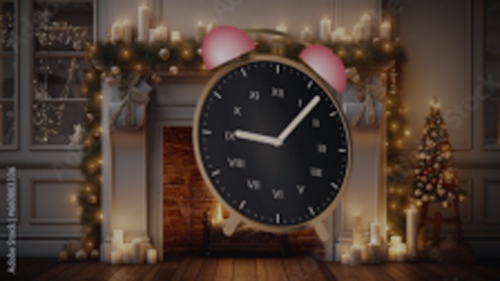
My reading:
h=9 m=7
